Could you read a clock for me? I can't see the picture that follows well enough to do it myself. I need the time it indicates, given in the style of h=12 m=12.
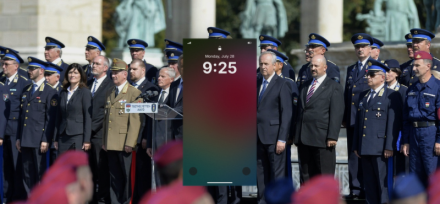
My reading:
h=9 m=25
